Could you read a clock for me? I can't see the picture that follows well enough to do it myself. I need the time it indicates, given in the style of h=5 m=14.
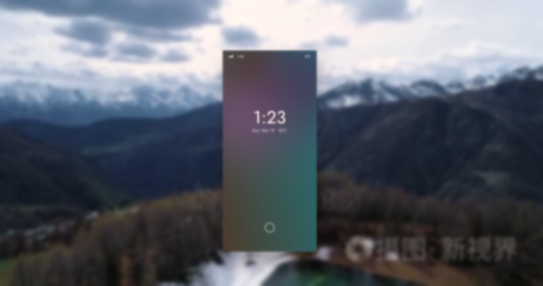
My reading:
h=1 m=23
